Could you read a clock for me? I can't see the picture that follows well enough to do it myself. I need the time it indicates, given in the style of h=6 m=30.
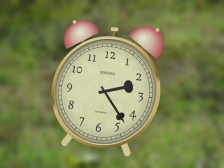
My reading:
h=2 m=23
